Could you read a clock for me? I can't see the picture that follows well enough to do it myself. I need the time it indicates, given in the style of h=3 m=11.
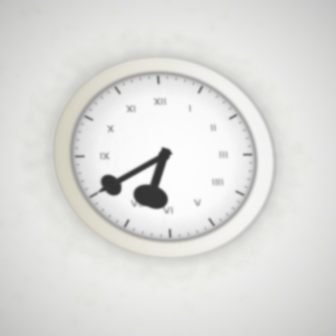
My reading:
h=6 m=40
